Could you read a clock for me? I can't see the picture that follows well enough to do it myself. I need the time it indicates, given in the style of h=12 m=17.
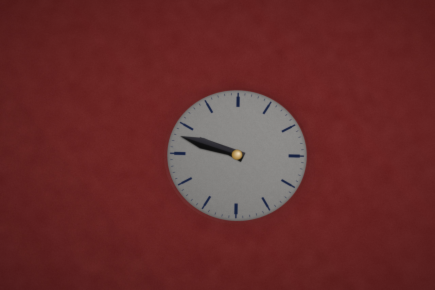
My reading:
h=9 m=48
